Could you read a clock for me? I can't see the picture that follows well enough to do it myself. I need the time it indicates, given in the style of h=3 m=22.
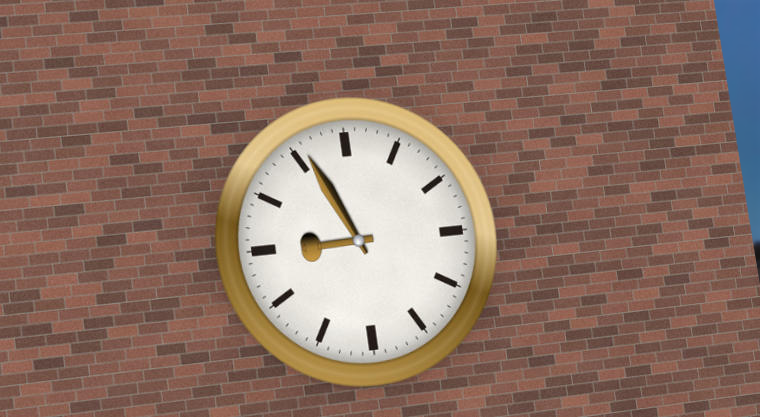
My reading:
h=8 m=56
